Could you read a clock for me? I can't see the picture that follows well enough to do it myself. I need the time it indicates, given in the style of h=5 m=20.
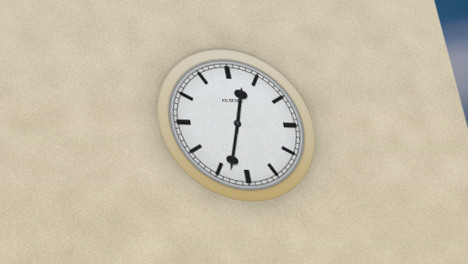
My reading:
h=12 m=33
